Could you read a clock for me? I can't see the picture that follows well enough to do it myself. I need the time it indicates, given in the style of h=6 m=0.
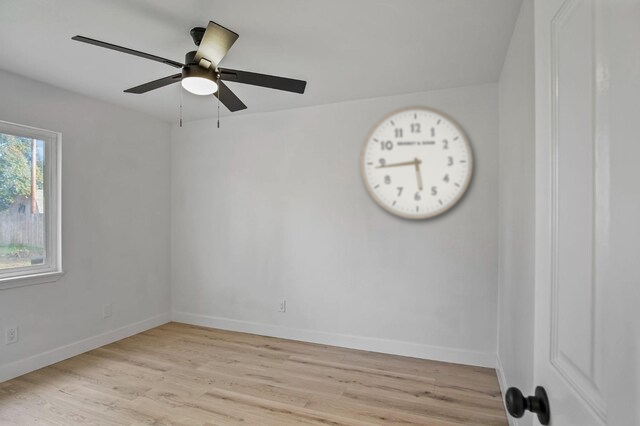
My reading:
h=5 m=44
